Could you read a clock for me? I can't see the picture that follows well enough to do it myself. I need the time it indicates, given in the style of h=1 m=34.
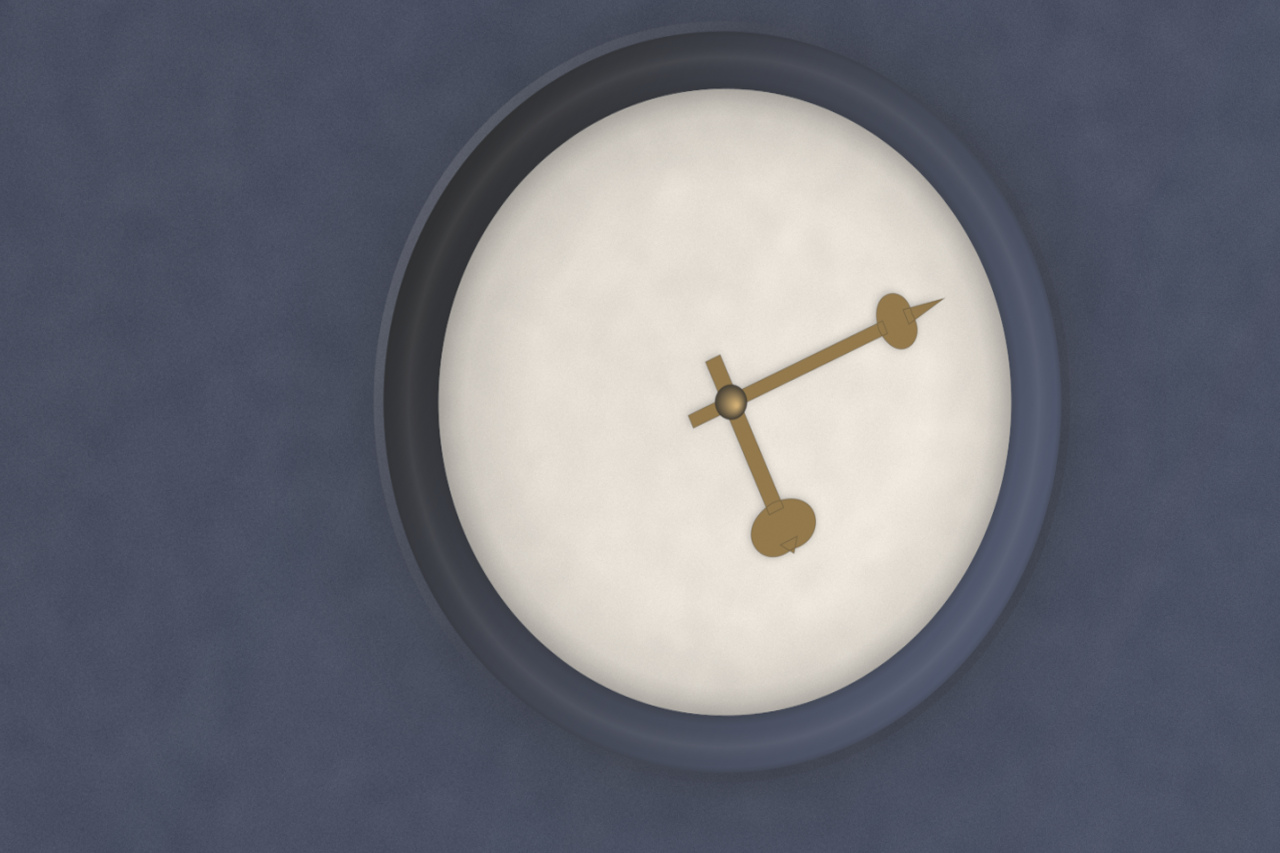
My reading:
h=5 m=11
